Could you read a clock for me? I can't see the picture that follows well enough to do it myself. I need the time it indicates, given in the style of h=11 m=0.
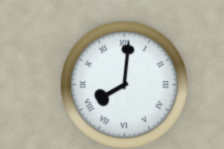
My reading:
h=8 m=1
